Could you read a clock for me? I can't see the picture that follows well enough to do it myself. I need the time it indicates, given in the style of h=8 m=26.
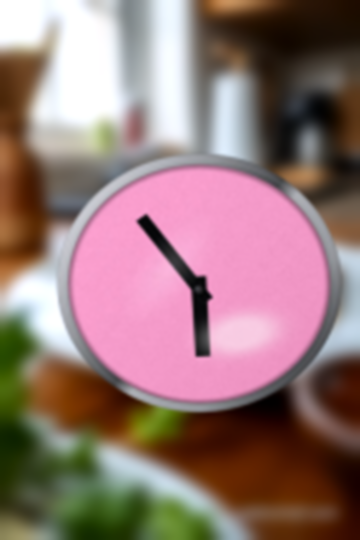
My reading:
h=5 m=54
